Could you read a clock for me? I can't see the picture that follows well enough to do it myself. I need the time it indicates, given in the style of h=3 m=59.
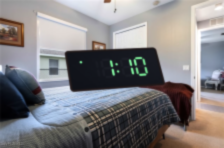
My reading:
h=1 m=10
